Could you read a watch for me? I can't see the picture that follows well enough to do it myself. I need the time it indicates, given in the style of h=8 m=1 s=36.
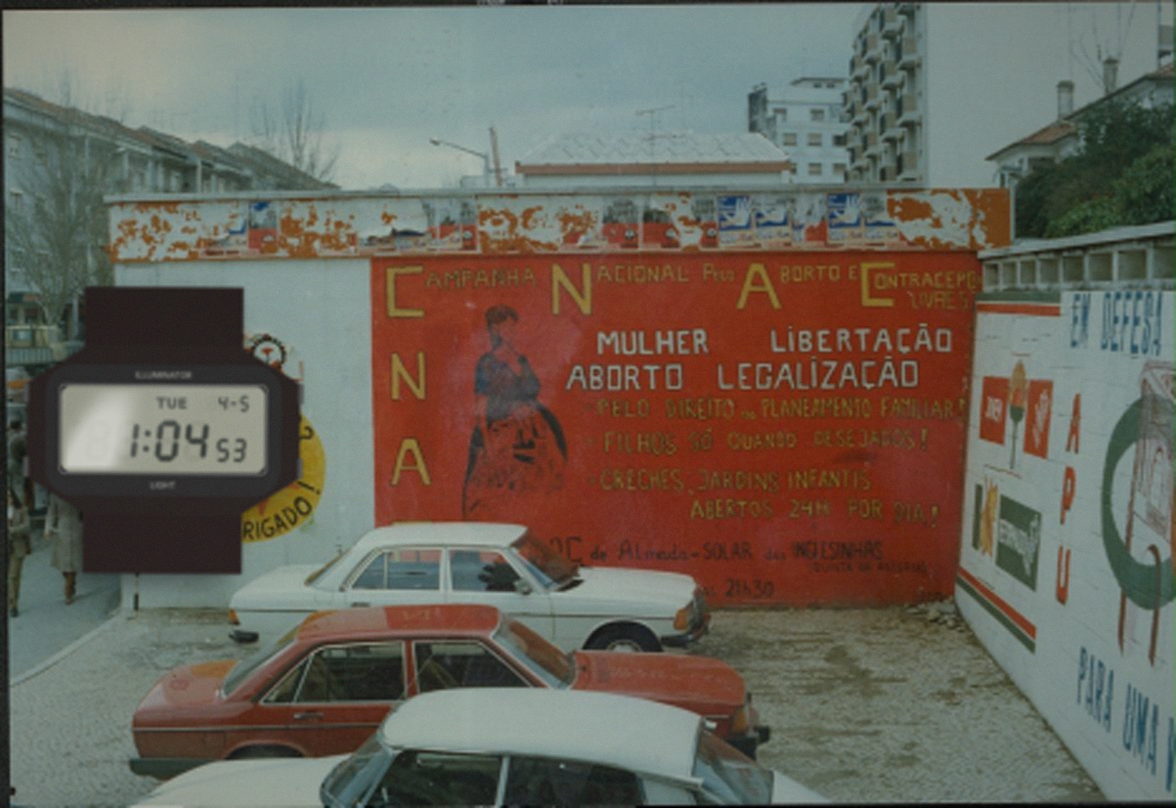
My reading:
h=1 m=4 s=53
